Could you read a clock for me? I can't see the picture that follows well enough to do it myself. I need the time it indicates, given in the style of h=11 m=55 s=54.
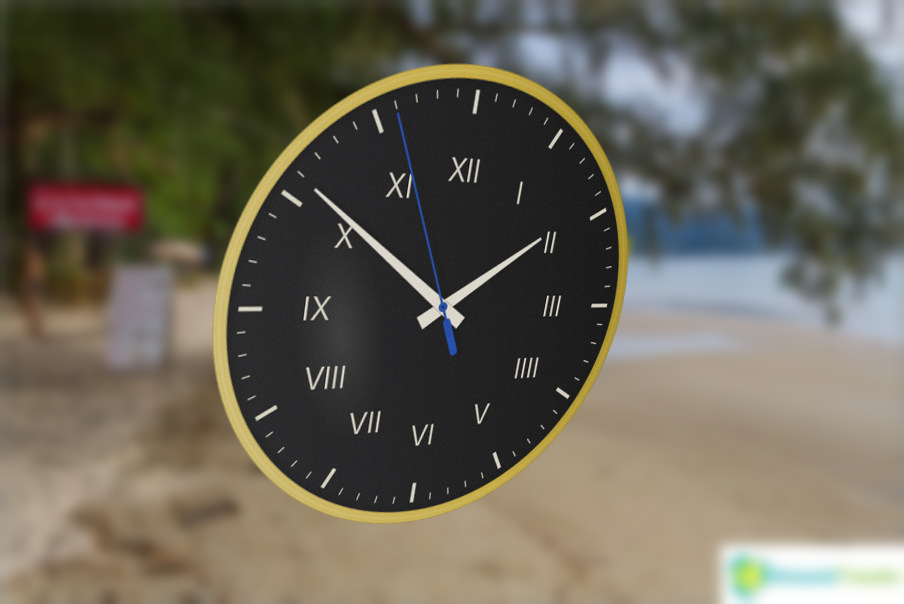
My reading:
h=1 m=50 s=56
